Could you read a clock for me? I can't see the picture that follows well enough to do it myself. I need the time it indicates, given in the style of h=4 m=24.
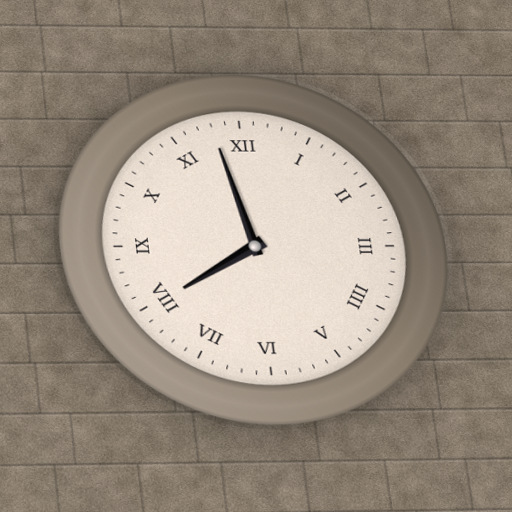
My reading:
h=7 m=58
